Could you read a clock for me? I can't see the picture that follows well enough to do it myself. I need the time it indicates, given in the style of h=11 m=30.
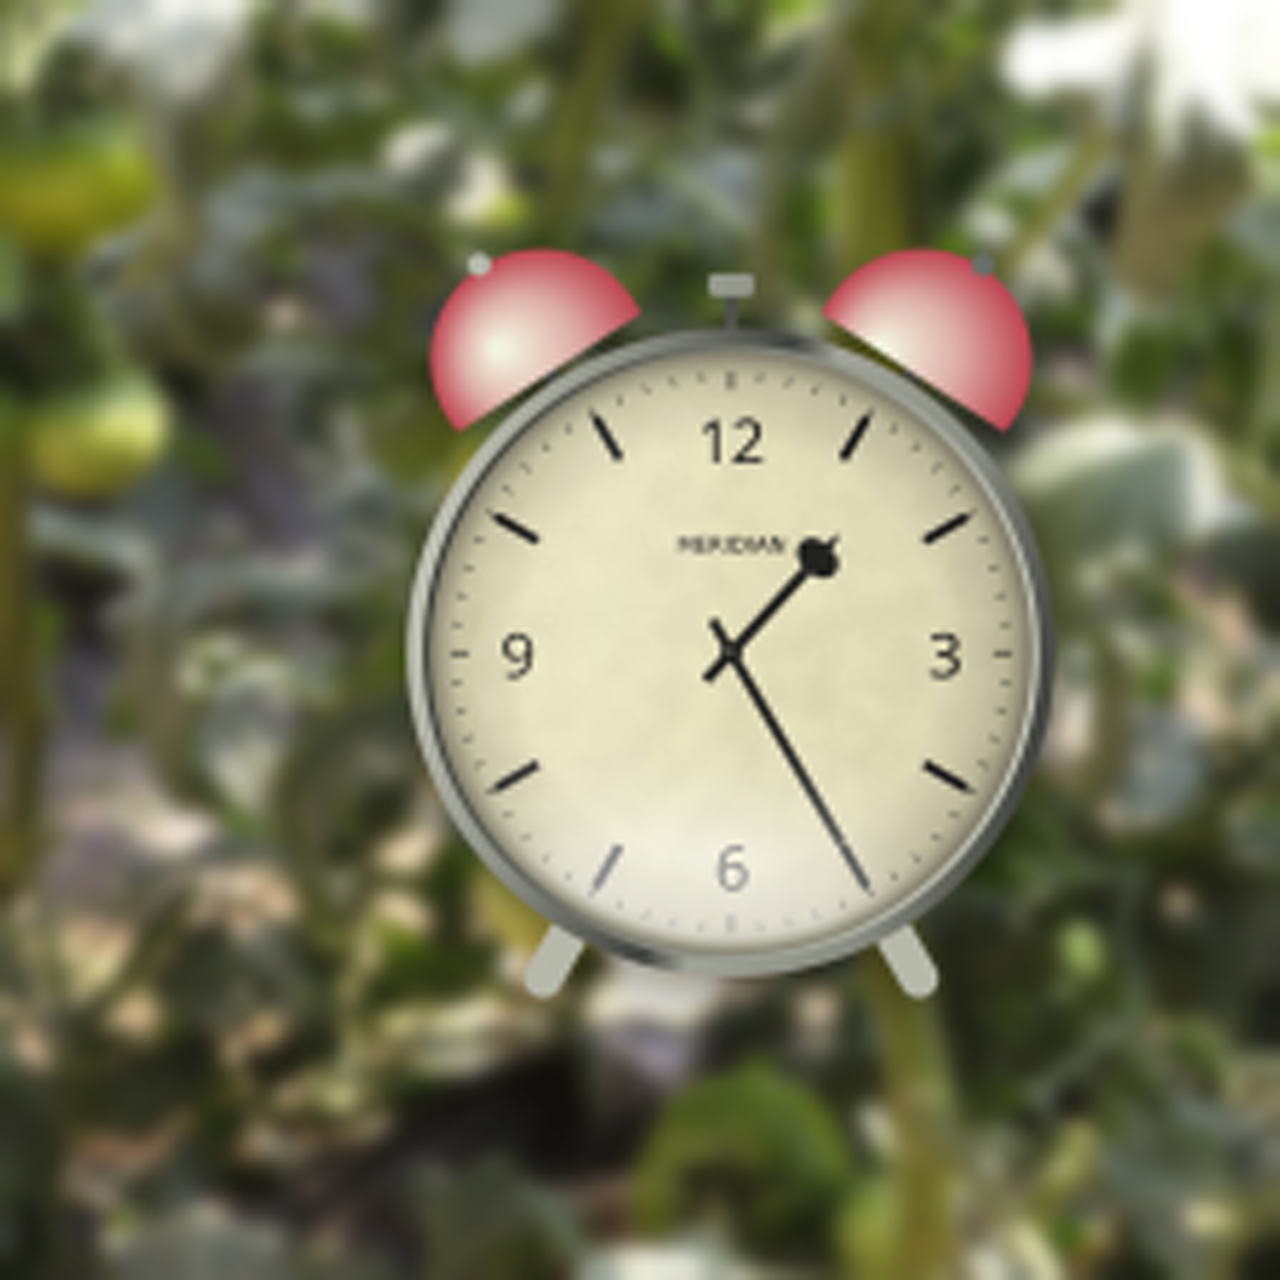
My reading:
h=1 m=25
